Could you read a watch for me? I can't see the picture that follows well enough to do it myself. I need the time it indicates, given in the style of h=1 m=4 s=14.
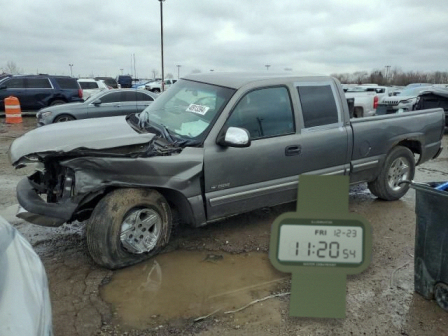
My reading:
h=11 m=20 s=54
